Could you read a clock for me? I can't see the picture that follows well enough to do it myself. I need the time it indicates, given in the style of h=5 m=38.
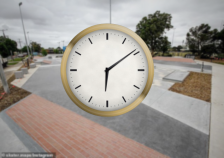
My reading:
h=6 m=9
